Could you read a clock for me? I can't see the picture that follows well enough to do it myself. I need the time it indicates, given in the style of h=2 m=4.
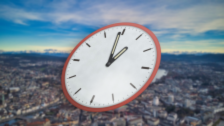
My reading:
h=12 m=59
